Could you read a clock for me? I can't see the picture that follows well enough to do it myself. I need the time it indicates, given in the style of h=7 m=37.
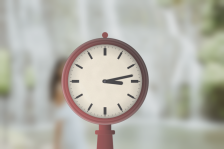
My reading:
h=3 m=13
